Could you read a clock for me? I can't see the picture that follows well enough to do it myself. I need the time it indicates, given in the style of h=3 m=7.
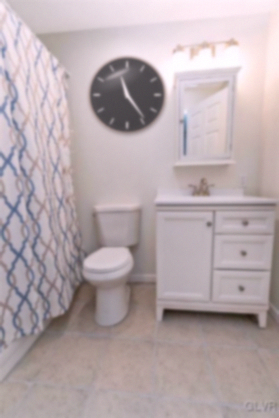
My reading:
h=11 m=24
